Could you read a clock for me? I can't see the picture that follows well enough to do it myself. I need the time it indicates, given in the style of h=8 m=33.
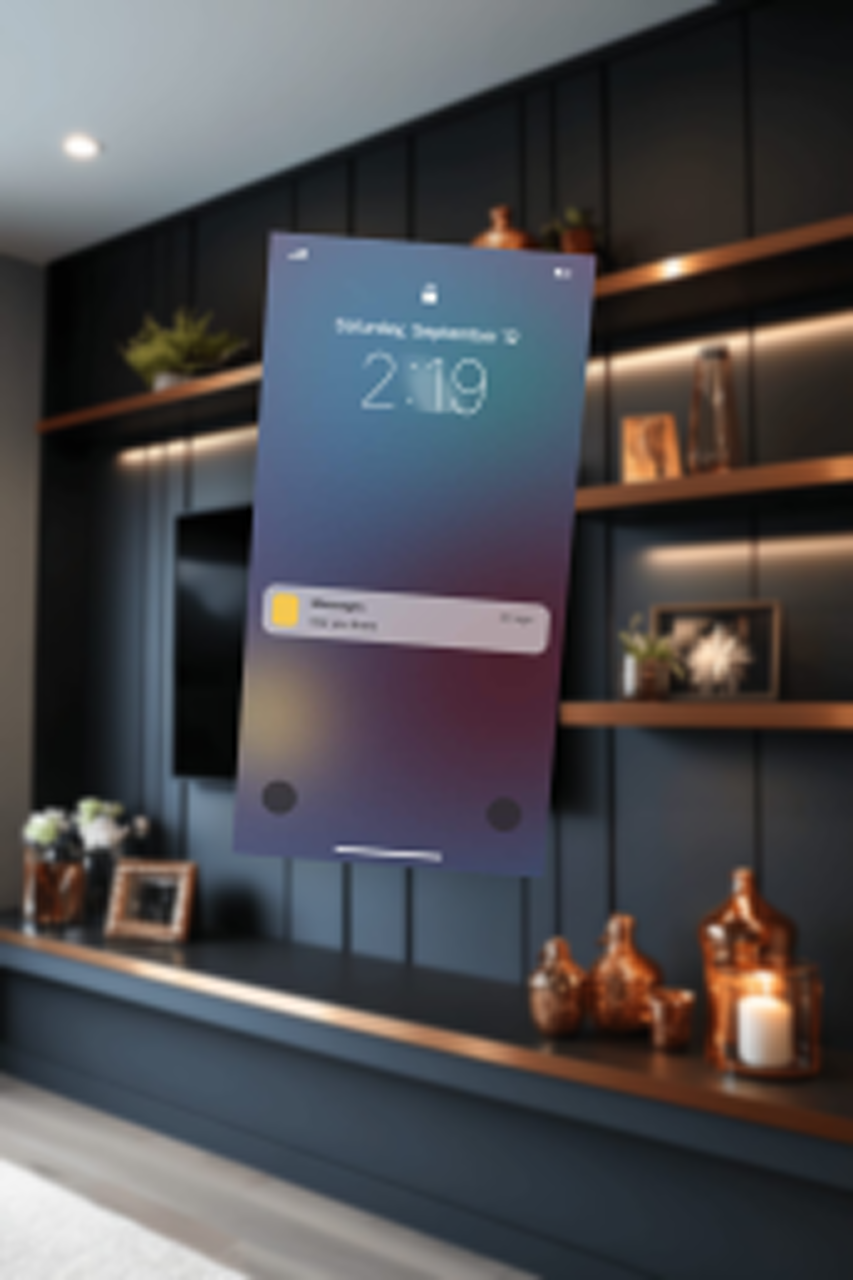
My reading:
h=2 m=19
